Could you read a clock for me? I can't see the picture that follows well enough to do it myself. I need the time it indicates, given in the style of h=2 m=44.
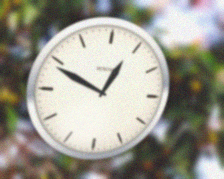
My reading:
h=12 m=49
